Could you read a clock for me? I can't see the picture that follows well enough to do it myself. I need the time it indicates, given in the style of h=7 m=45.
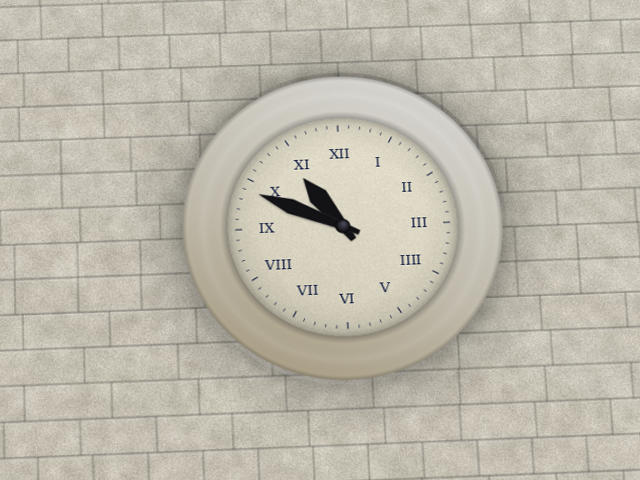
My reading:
h=10 m=49
